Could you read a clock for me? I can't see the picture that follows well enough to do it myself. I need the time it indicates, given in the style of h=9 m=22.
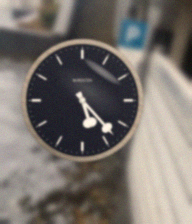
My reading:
h=5 m=23
